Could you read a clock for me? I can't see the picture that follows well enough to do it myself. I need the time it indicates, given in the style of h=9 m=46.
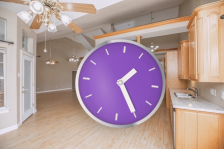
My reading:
h=1 m=25
